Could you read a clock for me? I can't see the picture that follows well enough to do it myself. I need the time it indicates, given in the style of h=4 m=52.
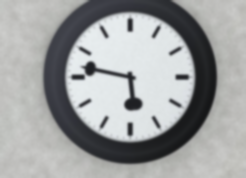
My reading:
h=5 m=47
